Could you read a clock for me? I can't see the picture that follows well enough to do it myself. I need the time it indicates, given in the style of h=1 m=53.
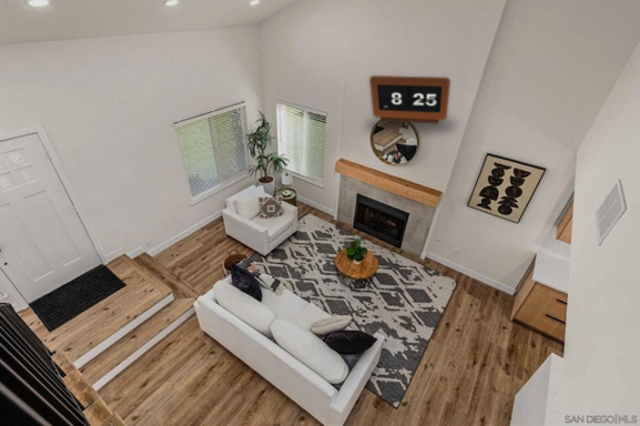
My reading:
h=8 m=25
